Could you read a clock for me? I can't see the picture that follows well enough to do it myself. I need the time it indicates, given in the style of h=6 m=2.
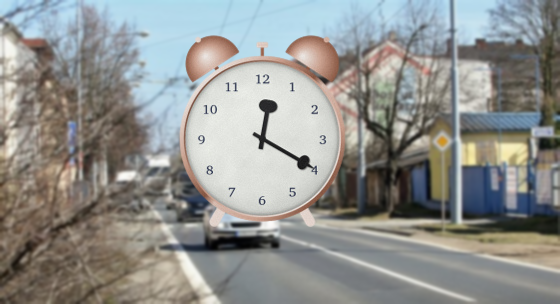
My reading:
h=12 m=20
